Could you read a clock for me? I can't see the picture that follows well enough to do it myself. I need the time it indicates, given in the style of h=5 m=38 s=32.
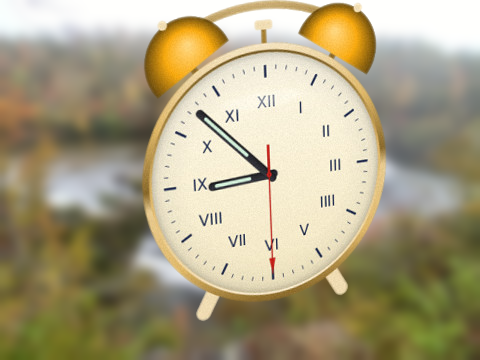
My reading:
h=8 m=52 s=30
